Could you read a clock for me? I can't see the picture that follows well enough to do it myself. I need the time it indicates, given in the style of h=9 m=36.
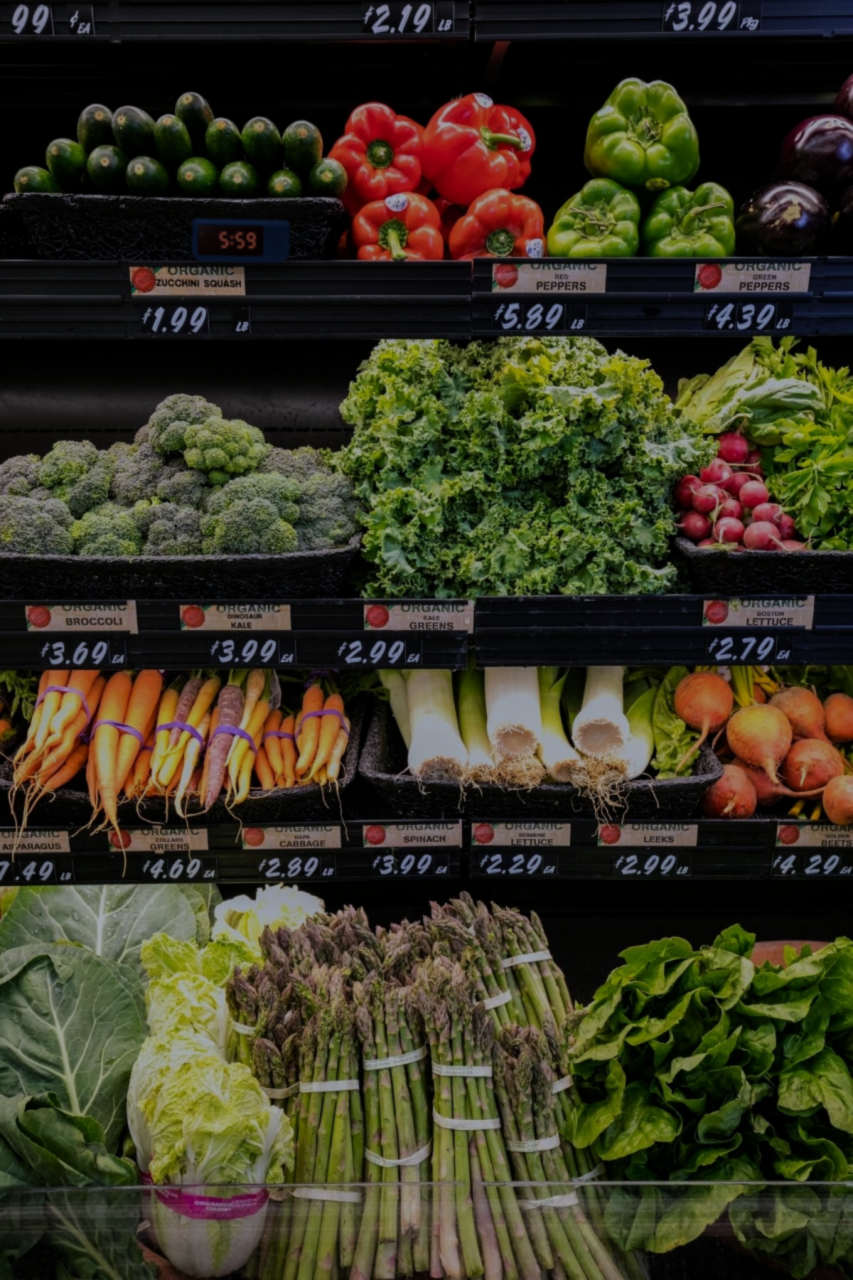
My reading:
h=5 m=59
